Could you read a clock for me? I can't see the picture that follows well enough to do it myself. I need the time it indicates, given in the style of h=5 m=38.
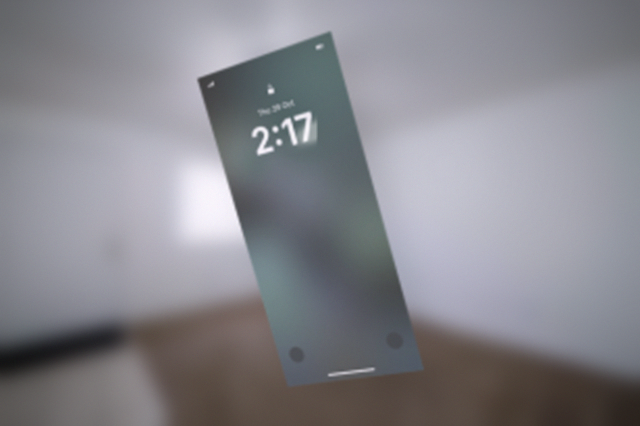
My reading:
h=2 m=17
